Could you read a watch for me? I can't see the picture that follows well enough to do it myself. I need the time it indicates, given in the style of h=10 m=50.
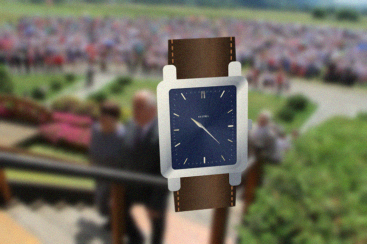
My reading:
h=10 m=23
